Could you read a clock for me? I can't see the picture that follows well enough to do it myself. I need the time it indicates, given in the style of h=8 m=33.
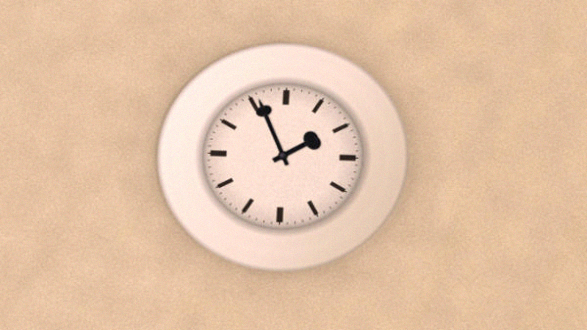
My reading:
h=1 m=56
